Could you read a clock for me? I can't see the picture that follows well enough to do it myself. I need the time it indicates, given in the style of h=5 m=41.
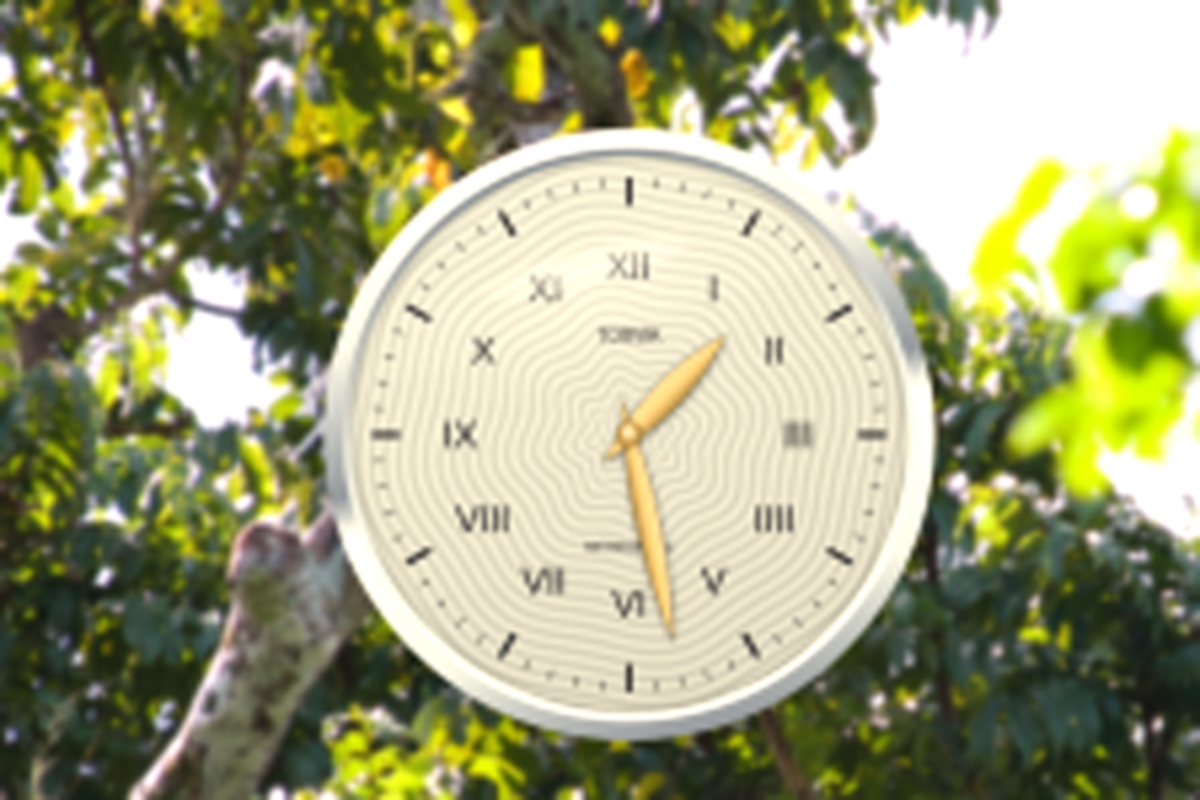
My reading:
h=1 m=28
